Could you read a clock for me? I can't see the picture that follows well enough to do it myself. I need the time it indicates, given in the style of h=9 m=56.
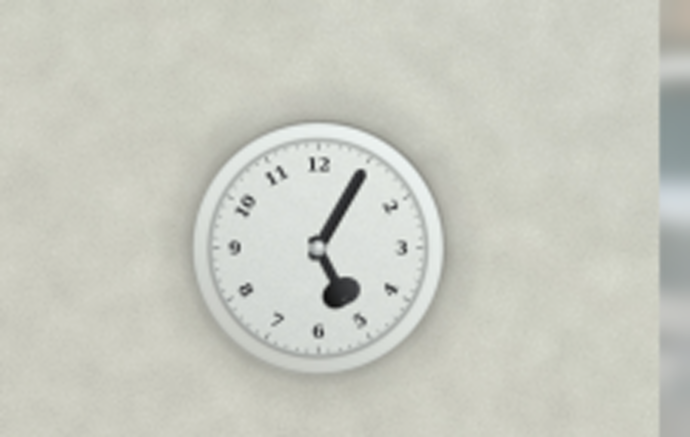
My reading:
h=5 m=5
